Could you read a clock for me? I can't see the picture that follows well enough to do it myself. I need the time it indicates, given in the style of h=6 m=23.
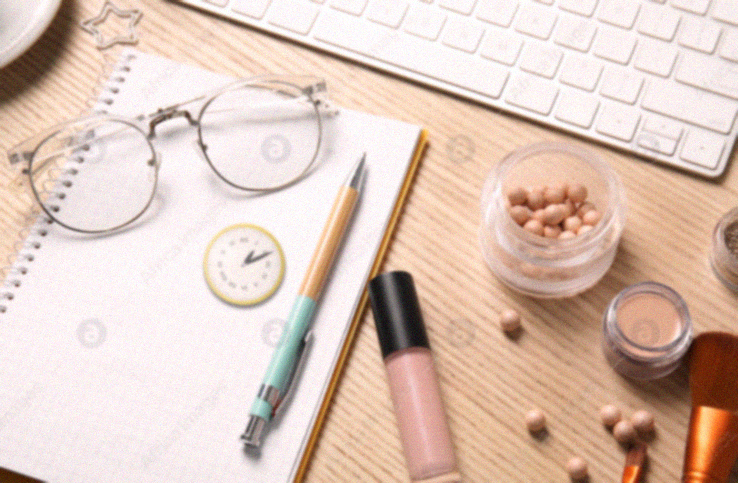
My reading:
h=1 m=11
